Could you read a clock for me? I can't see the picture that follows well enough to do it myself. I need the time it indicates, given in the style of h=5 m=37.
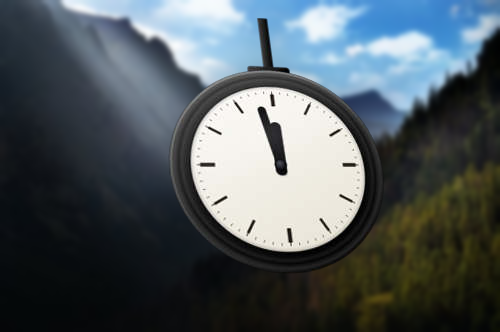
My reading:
h=11 m=58
